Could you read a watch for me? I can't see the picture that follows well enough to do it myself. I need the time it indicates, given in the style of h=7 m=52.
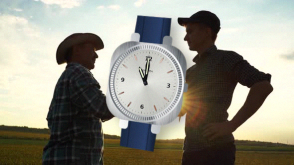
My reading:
h=11 m=0
